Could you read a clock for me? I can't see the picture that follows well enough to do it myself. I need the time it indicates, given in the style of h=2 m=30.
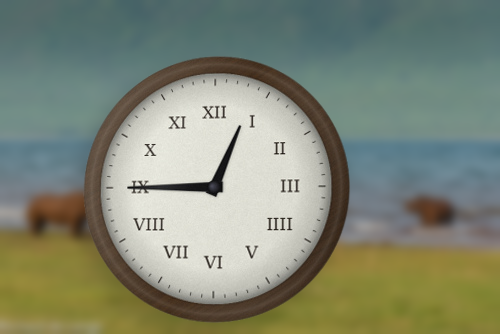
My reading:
h=12 m=45
